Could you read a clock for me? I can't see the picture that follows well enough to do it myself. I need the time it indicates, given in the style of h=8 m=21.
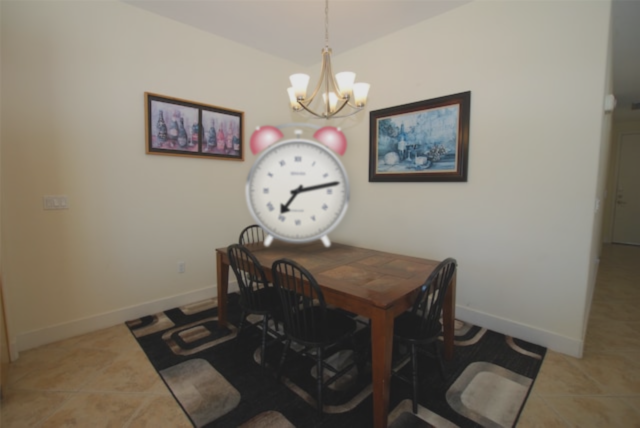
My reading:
h=7 m=13
